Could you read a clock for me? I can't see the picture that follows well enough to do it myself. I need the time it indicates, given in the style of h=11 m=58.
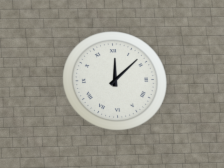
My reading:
h=12 m=8
